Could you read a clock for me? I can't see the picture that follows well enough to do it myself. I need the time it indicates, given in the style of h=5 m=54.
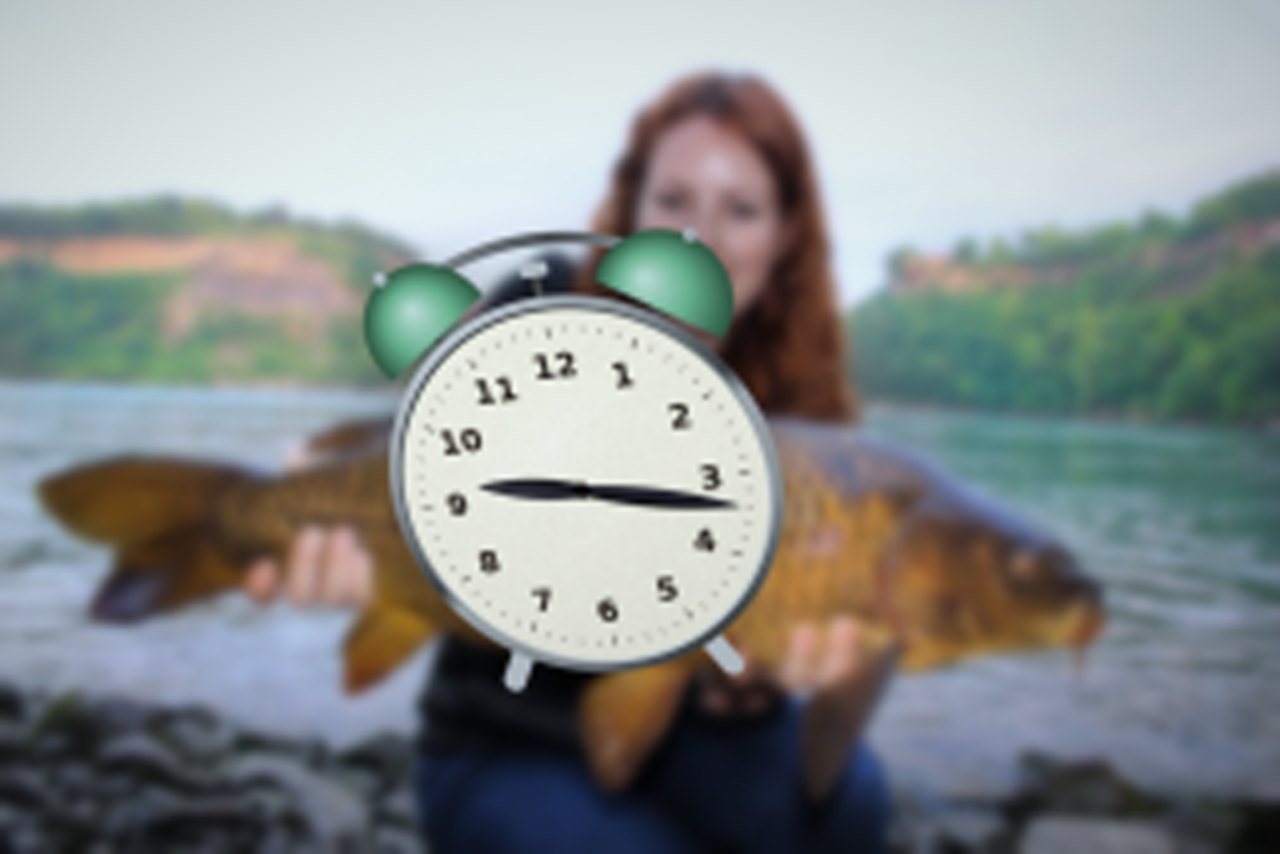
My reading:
h=9 m=17
